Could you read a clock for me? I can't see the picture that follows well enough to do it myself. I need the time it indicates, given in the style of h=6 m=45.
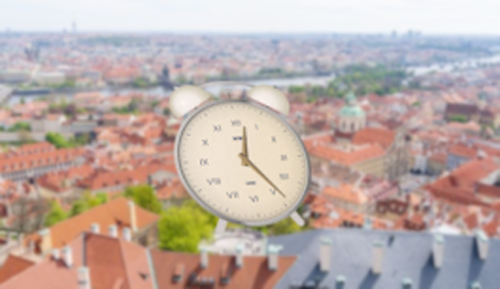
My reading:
h=12 m=24
